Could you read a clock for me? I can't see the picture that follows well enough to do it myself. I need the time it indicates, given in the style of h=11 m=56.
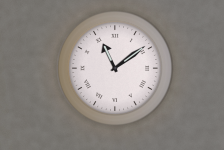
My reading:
h=11 m=9
